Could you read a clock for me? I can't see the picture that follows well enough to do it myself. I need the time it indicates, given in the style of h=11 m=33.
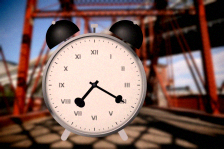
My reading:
h=7 m=20
